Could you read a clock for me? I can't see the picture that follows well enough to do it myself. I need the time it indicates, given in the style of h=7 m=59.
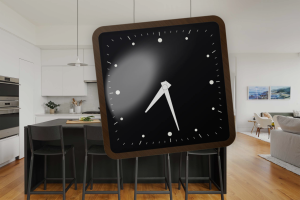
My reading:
h=7 m=28
